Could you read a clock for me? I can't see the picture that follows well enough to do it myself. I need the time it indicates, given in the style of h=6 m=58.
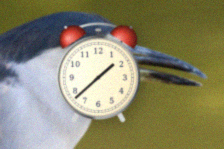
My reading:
h=1 m=38
